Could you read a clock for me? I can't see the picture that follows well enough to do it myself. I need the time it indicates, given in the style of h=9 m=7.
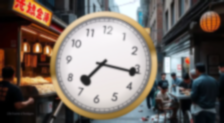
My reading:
h=7 m=16
